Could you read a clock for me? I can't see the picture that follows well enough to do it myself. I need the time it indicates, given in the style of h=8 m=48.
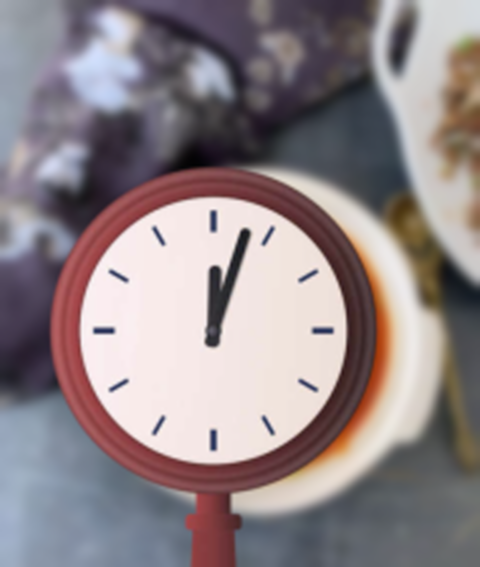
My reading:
h=12 m=3
